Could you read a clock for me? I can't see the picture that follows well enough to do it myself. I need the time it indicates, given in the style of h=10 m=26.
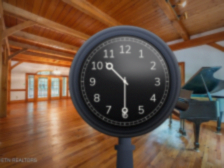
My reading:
h=10 m=30
